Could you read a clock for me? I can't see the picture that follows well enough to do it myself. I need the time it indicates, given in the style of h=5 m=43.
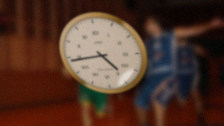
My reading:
h=4 m=44
